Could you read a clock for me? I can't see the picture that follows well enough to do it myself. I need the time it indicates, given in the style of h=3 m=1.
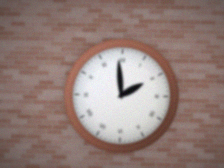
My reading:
h=1 m=59
